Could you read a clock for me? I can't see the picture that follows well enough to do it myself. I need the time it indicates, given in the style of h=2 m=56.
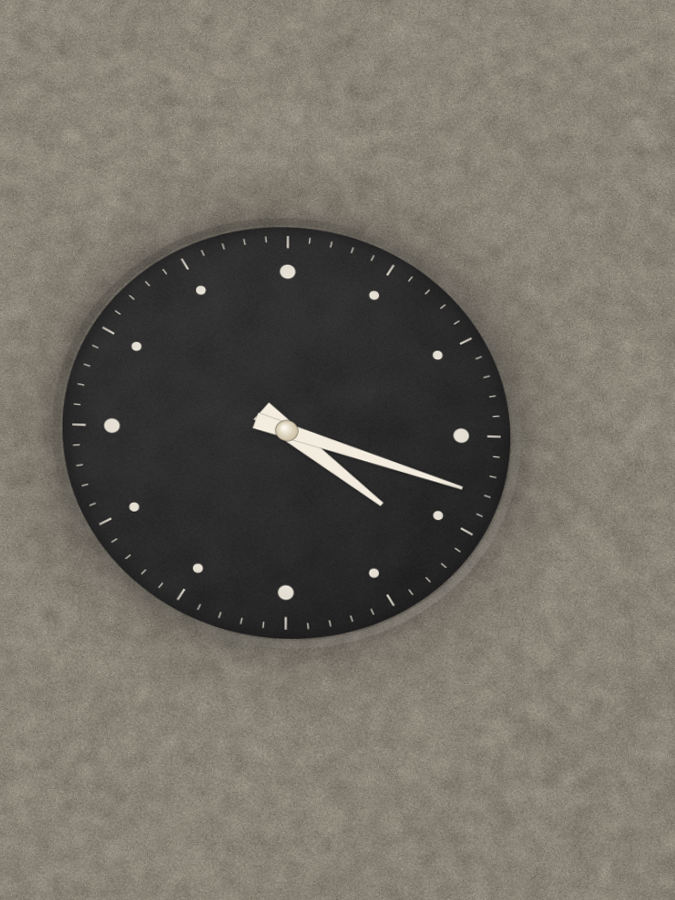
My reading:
h=4 m=18
